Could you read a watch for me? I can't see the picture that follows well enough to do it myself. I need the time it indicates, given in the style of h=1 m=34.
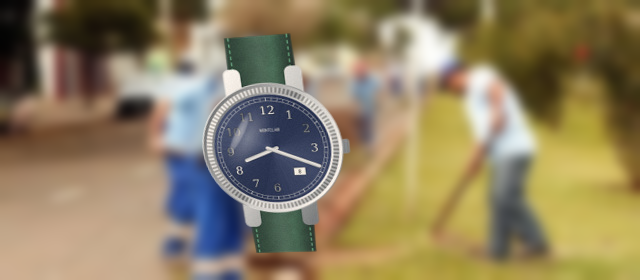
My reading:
h=8 m=19
